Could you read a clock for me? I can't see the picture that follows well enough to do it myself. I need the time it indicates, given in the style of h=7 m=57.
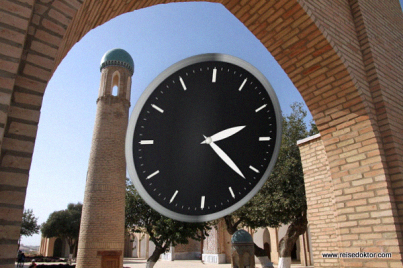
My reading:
h=2 m=22
